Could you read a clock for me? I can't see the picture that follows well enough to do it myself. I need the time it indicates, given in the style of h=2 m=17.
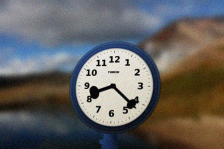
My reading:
h=8 m=22
